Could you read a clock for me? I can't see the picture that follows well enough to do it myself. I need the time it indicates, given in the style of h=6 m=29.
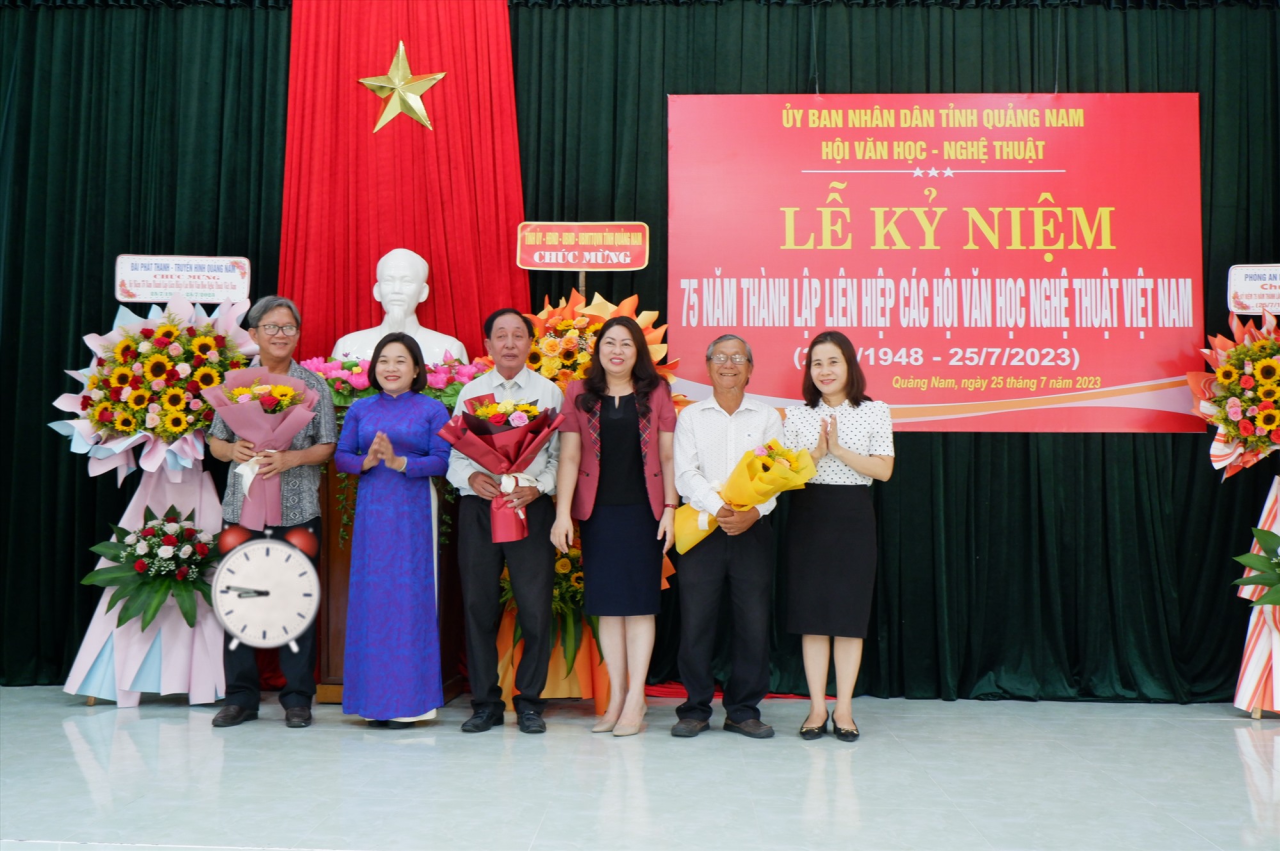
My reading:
h=8 m=46
